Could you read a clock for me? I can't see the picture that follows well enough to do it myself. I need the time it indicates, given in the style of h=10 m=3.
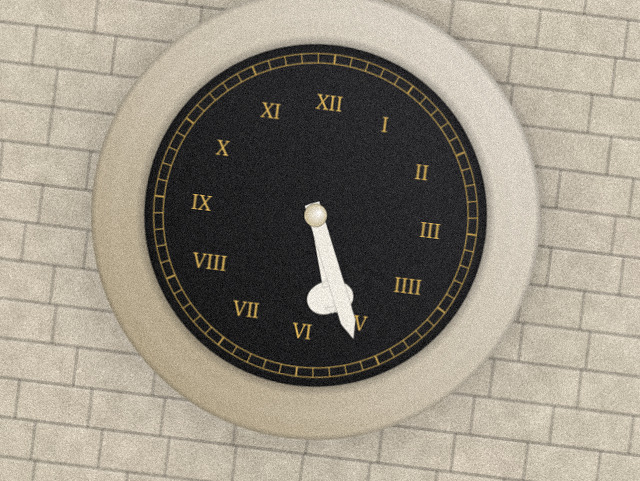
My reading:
h=5 m=26
